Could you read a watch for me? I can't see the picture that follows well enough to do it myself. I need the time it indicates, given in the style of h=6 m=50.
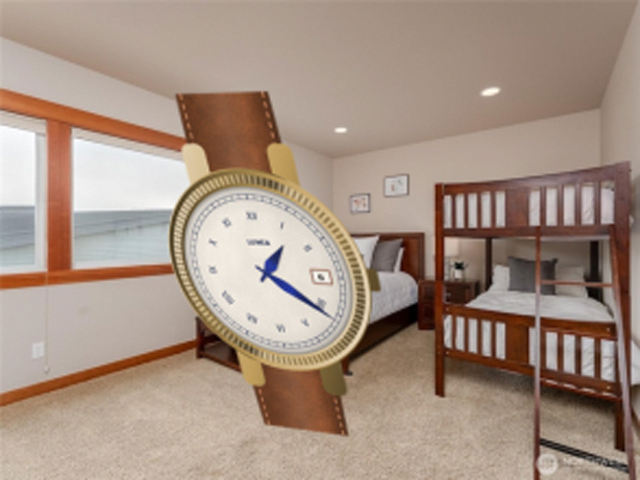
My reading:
h=1 m=21
